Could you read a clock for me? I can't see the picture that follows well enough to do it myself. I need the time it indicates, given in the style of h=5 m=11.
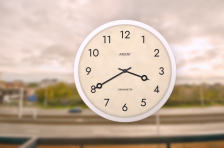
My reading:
h=3 m=40
